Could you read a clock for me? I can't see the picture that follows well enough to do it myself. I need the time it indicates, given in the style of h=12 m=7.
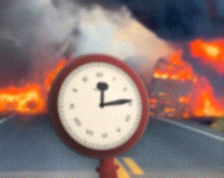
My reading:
h=12 m=14
